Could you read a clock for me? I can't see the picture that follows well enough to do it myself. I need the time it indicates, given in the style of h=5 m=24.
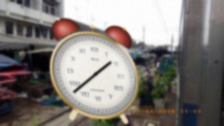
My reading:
h=1 m=38
